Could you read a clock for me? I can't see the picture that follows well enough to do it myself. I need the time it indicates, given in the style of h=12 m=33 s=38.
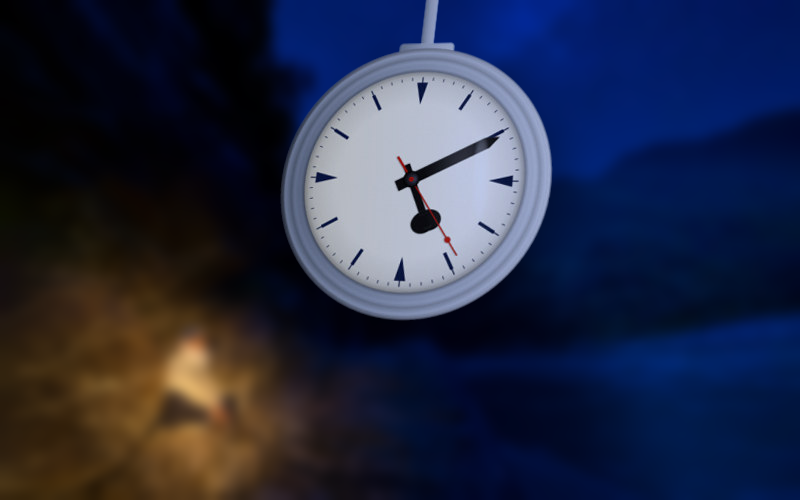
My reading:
h=5 m=10 s=24
